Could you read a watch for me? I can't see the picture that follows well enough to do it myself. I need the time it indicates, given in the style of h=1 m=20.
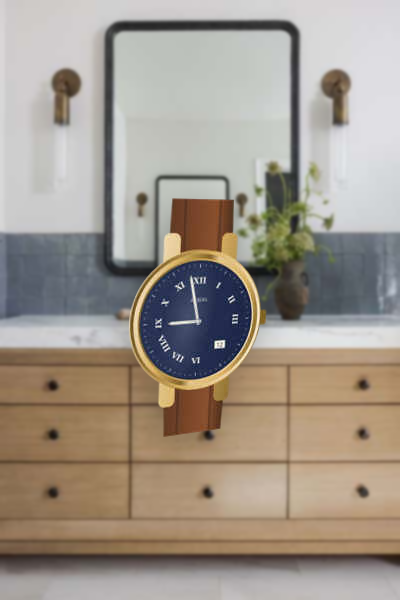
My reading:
h=8 m=58
